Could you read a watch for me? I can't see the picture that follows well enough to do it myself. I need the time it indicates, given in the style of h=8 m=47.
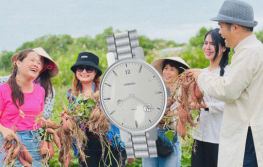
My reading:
h=8 m=21
